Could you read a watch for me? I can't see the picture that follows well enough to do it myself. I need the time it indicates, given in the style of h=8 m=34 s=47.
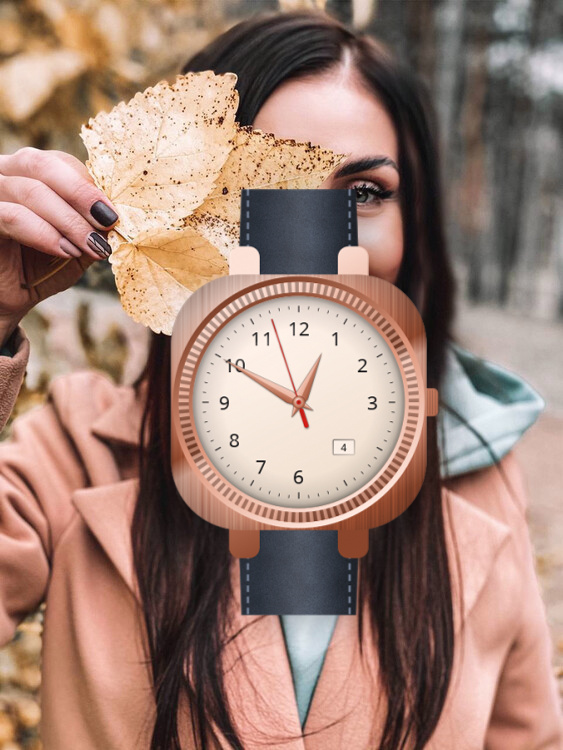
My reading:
h=12 m=49 s=57
